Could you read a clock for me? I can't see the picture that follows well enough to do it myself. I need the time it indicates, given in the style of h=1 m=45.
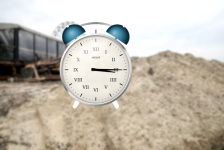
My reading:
h=3 m=15
